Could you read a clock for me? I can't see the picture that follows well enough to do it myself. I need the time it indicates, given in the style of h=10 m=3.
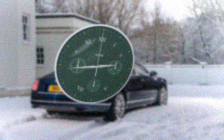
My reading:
h=2 m=44
